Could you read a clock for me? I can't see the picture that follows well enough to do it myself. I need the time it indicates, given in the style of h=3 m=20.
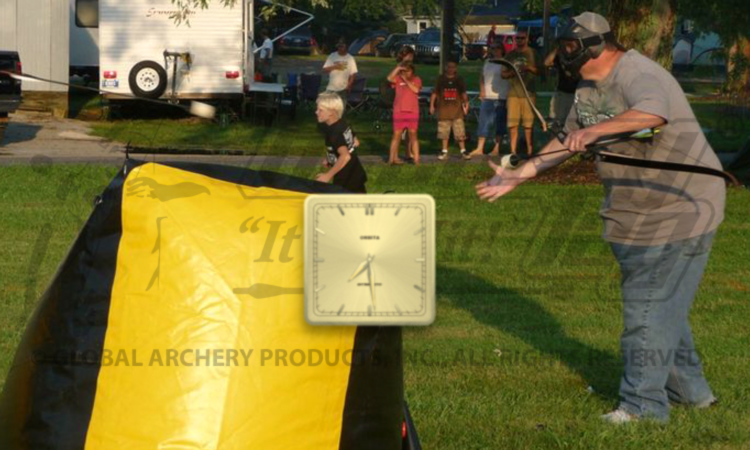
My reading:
h=7 m=29
